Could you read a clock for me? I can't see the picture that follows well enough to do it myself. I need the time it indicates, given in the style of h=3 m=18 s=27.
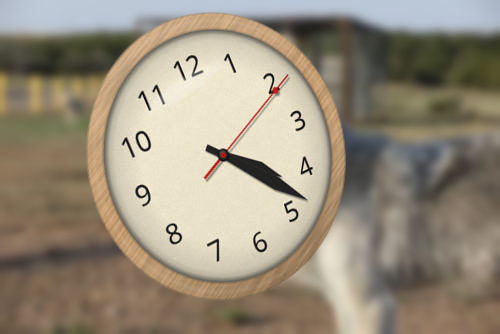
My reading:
h=4 m=23 s=11
